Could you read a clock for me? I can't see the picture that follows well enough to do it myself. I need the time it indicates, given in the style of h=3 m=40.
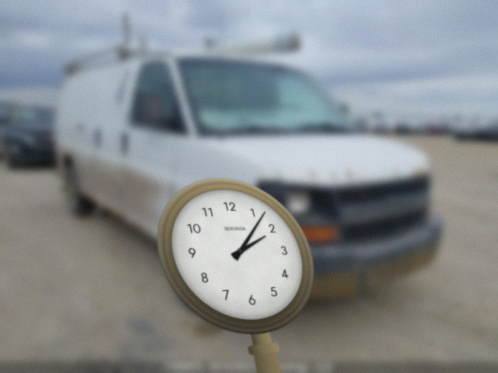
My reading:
h=2 m=7
